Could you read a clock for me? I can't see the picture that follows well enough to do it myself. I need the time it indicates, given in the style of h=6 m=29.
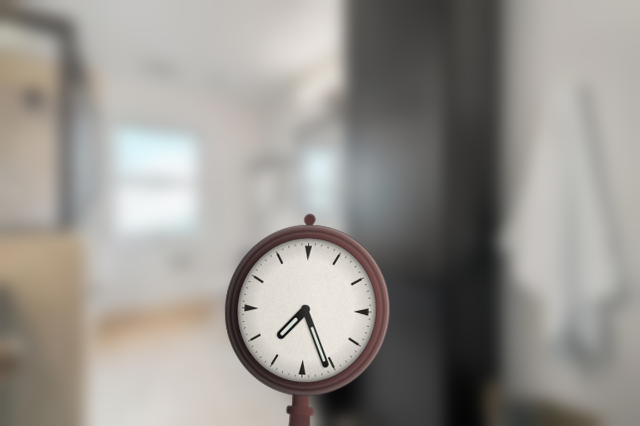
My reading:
h=7 m=26
